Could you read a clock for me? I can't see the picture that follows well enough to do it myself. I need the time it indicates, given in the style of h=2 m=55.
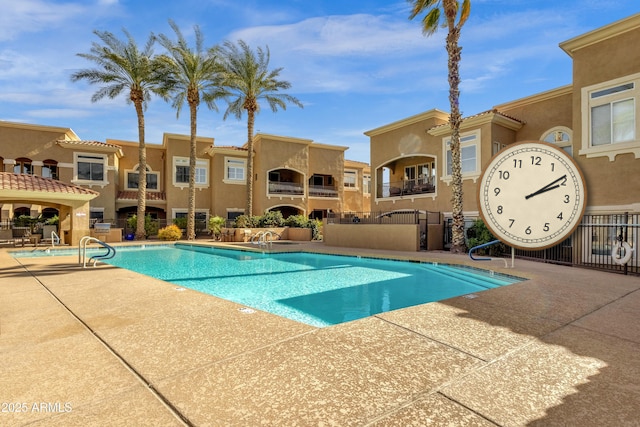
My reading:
h=2 m=9
